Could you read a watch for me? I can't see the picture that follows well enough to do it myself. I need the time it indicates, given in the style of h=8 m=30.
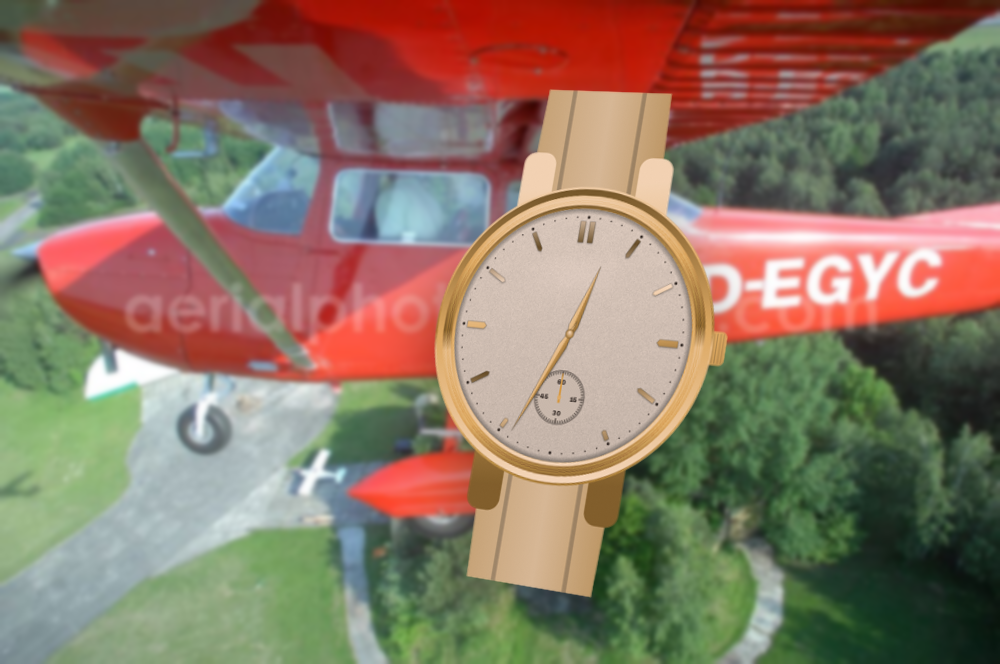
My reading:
h=12 m=34
